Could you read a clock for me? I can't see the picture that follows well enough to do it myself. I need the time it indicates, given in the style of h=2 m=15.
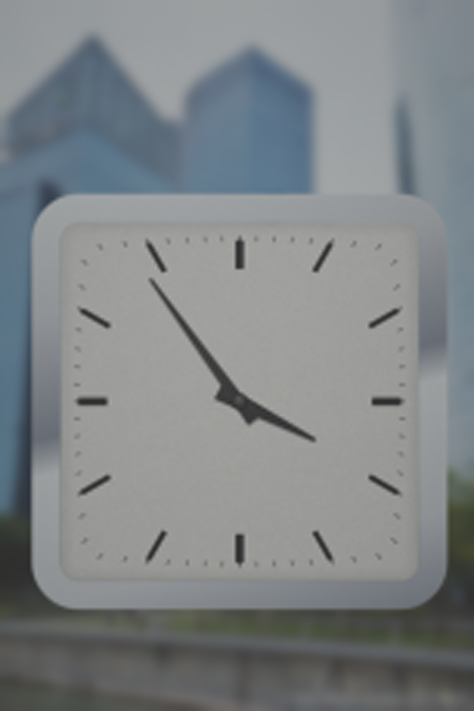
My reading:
h=3 m=54
